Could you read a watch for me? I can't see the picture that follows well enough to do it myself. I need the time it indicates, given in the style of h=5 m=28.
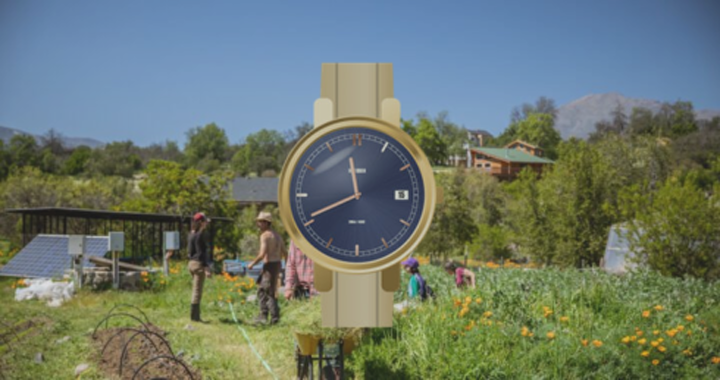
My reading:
h=11 m=41
